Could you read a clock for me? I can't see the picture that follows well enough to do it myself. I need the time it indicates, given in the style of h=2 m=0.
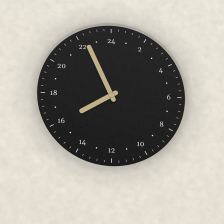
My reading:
h=15 m=56
